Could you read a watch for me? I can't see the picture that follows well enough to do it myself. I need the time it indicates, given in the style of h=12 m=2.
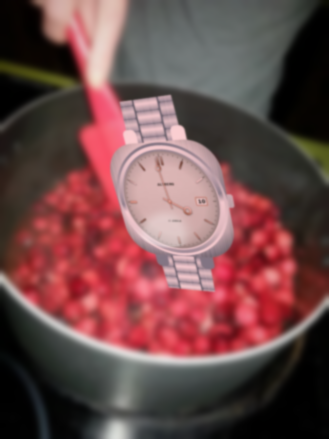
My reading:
h=3 m=59
